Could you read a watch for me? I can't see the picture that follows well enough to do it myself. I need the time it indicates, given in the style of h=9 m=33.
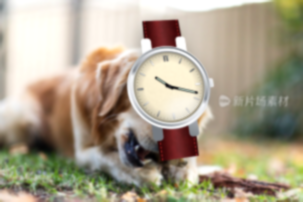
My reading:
h=10 m=18
